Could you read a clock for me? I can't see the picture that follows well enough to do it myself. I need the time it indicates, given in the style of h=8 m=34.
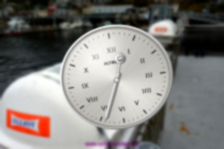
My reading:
h=12 m=34
